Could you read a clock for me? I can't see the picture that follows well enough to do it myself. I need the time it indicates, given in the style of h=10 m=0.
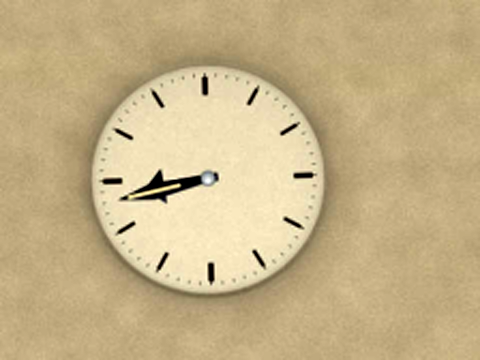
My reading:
h=8 m=43
